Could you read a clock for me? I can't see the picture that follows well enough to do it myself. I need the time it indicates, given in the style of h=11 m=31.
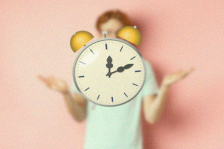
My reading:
h=12 m=12
